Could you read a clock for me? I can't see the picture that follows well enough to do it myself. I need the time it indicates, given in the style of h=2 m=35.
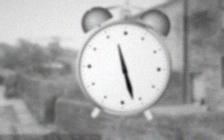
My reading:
h=11 m=27
